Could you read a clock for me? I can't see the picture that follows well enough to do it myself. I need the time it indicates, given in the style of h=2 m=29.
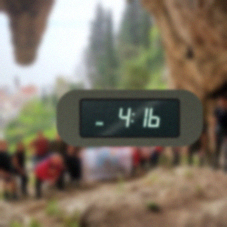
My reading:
h=4 m=16
